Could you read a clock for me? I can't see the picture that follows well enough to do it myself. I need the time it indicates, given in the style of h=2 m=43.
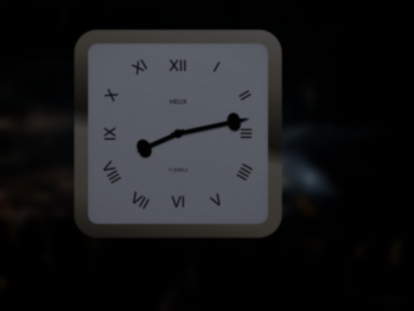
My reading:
h=8 m=13
